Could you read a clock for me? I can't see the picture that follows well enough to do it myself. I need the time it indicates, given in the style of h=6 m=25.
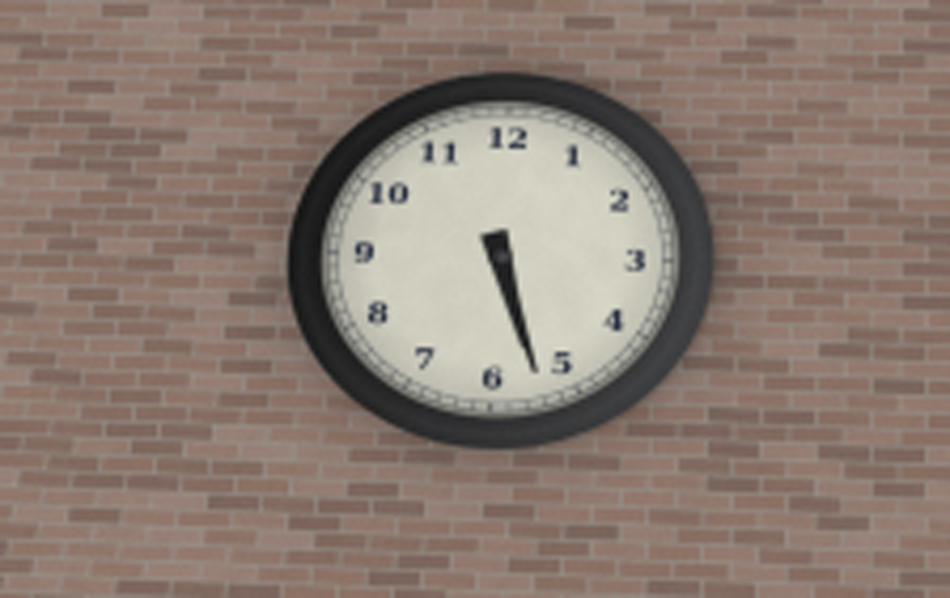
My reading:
h=5 m=27
